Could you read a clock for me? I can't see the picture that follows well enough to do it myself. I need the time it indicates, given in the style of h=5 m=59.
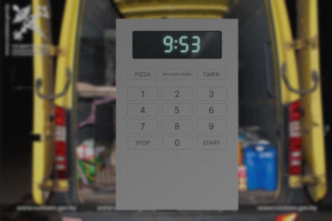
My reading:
h=9 m=53
